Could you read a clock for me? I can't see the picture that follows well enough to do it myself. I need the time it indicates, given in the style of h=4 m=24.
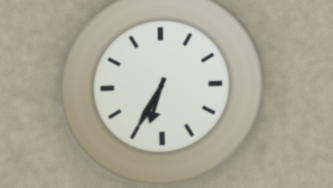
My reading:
h=6 m=35
